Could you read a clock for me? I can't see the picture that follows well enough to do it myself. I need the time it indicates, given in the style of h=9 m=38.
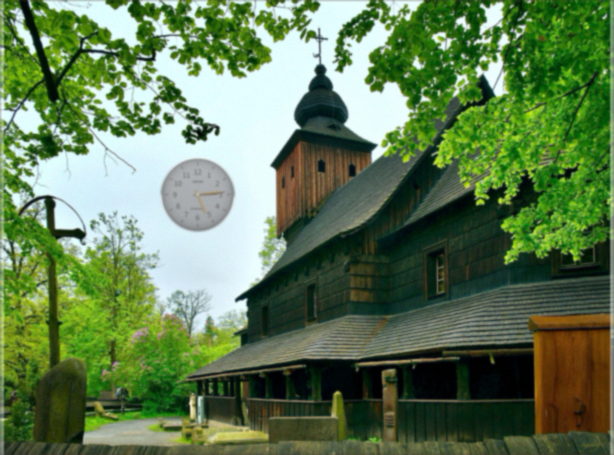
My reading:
h=5 m=14
